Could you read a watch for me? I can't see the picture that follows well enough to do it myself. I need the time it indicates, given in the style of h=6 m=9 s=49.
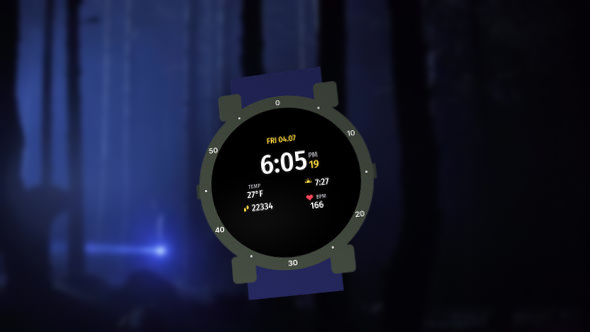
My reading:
h=6 m=5 s=19
